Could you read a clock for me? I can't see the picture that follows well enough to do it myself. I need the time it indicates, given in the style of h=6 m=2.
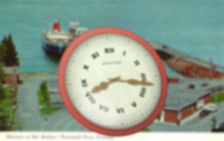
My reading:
h=8 m=17
